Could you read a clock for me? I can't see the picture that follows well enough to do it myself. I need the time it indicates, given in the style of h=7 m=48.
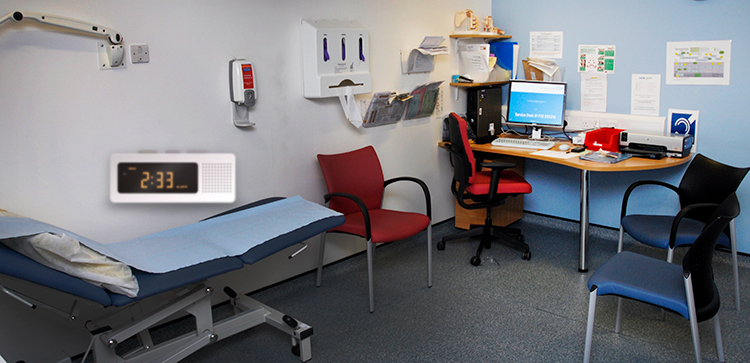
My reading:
h=2 m=33
